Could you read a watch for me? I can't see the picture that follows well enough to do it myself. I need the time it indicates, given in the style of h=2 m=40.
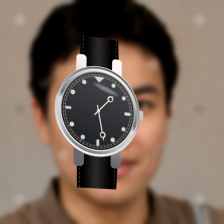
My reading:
h=1 m=28
